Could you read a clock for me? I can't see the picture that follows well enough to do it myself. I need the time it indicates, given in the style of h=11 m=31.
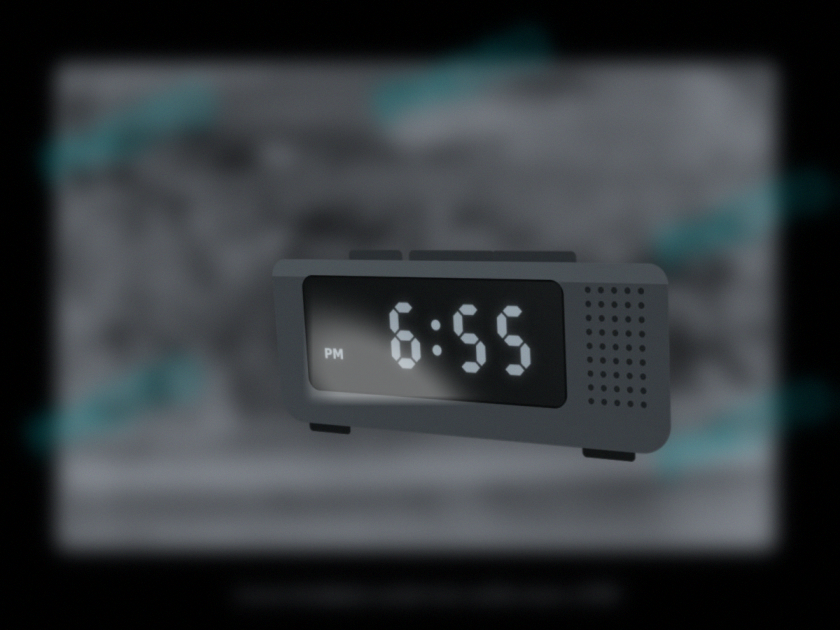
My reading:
h=6 m=55
